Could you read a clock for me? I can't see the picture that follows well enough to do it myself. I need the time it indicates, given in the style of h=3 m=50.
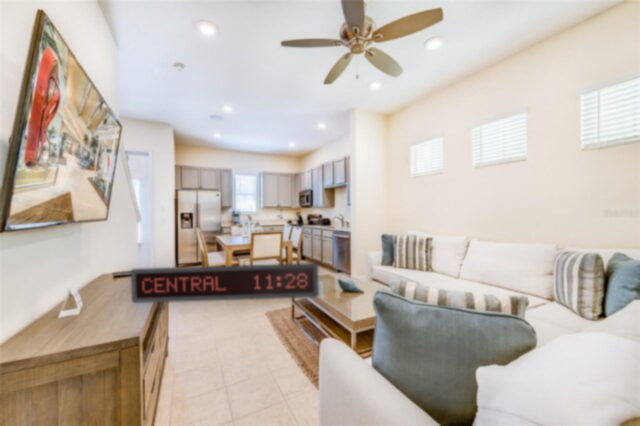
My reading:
h=11 m=28
